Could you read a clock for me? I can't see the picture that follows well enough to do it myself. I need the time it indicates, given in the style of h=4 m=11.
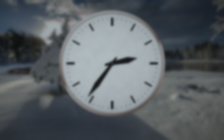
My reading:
h=2 m=36
